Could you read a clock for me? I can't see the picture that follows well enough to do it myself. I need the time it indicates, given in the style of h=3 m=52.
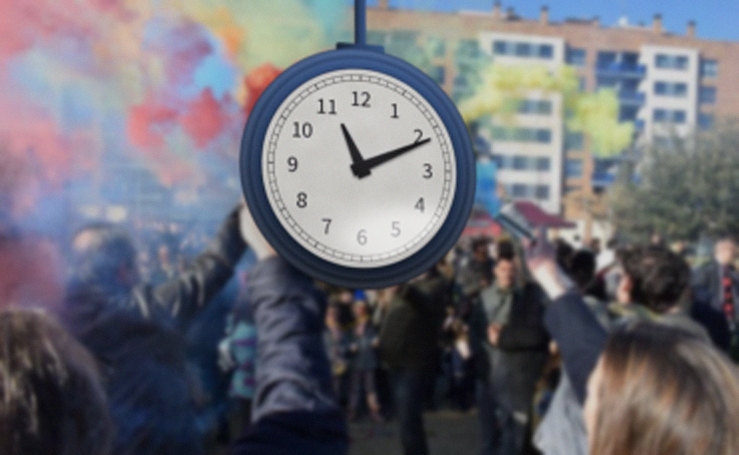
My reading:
h=11 m=11
